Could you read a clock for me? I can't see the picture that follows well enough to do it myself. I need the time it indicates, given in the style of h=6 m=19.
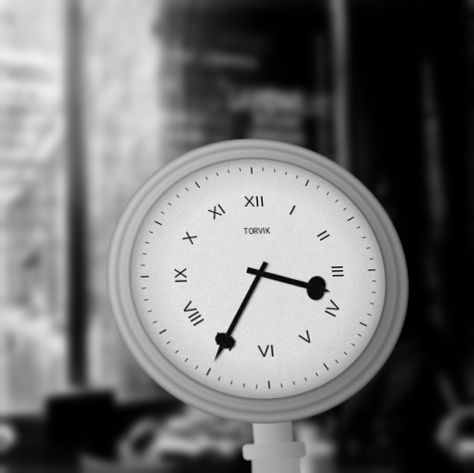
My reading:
h=3 m=35
